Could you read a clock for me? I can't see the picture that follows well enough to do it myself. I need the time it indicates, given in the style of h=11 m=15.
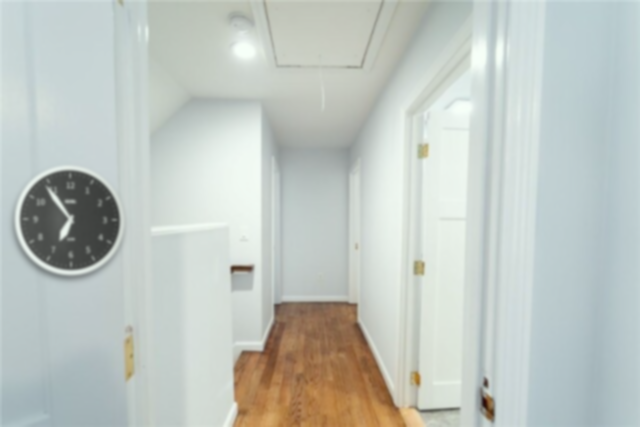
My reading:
h=6 m=54
